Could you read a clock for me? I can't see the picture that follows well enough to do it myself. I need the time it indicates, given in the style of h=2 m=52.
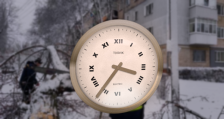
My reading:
h=3 m=36
